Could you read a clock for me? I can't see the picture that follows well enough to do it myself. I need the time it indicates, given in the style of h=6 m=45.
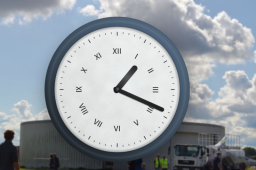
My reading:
h=1 m=19
